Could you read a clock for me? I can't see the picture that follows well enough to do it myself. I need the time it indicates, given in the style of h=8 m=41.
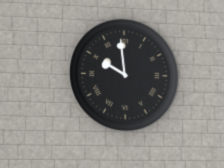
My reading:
h=9 m=59
